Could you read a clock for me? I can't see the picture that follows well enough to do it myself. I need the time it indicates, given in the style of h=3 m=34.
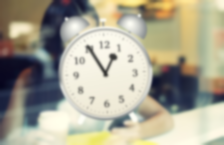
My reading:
h=12 m=55
